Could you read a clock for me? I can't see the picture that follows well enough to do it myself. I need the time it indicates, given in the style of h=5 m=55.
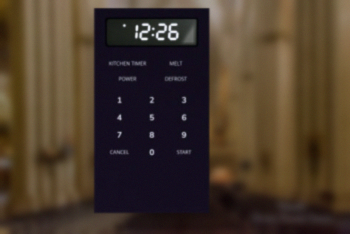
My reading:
h=12 m=26
